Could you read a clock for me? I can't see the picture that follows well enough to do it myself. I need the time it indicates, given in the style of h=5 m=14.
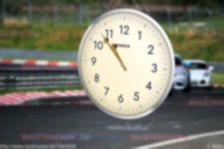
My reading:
h=10 m=53
